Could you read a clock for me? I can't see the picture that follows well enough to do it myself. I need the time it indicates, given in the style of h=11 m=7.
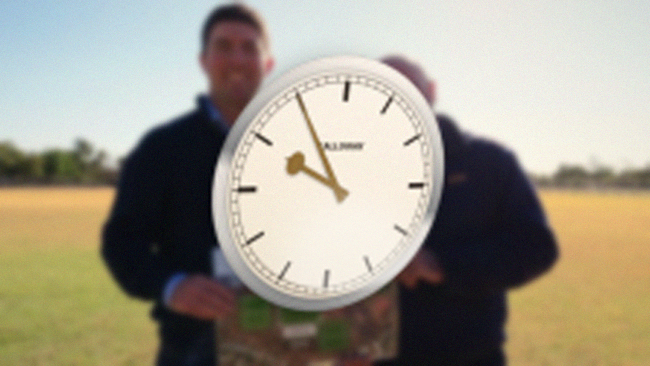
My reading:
h=9 m=55
